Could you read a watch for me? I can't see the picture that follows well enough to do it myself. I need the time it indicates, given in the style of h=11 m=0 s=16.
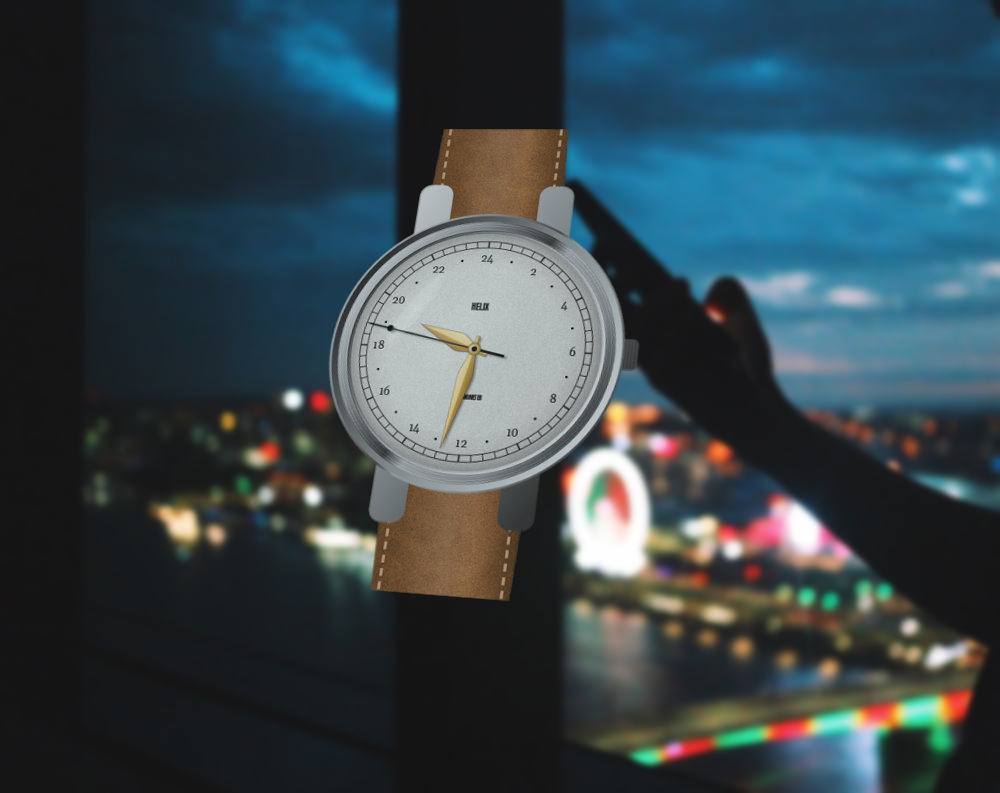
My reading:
h=19 m=31 s=47
